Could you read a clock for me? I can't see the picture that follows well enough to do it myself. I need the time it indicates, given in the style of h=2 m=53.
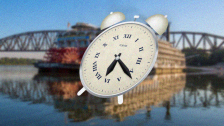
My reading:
h=6 m=21
